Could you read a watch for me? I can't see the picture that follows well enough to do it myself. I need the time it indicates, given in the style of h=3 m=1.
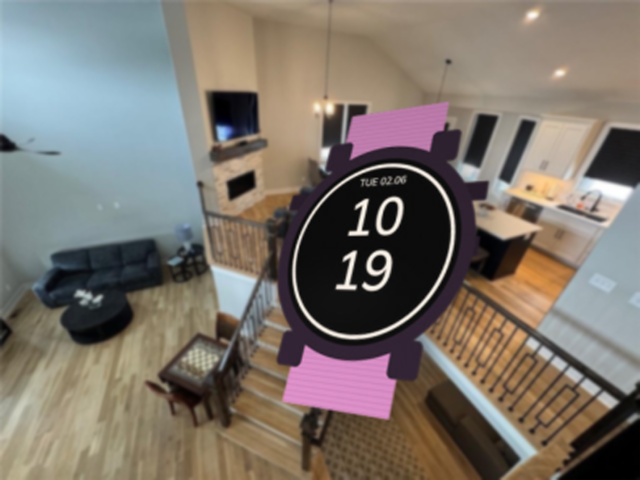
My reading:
h=10 m=19
